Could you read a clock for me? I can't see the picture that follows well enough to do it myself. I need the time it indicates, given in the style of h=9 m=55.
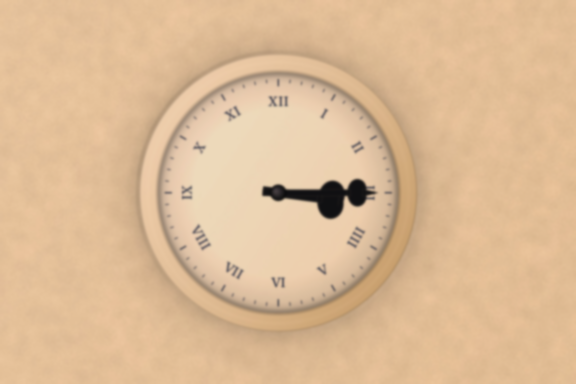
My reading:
h=3 m=15
